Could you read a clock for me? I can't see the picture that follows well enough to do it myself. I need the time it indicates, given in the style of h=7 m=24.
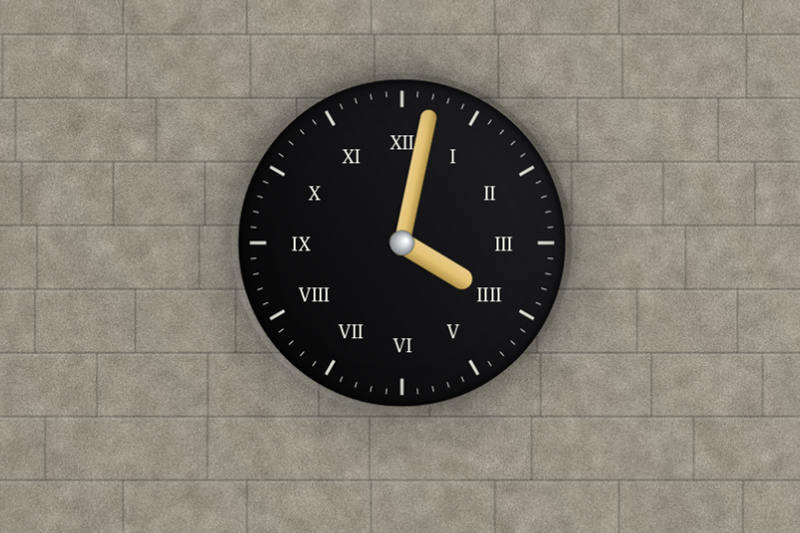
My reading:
h=4 m=2
